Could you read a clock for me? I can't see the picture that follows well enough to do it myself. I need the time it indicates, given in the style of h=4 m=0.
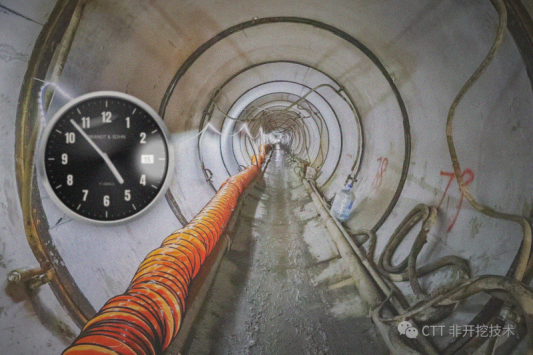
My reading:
h=4 m=53
